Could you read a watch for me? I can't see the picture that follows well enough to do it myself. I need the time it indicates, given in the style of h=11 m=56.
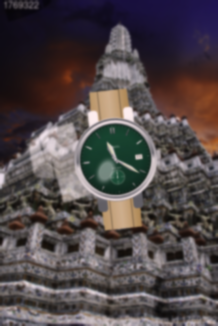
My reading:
h=11 m=21
